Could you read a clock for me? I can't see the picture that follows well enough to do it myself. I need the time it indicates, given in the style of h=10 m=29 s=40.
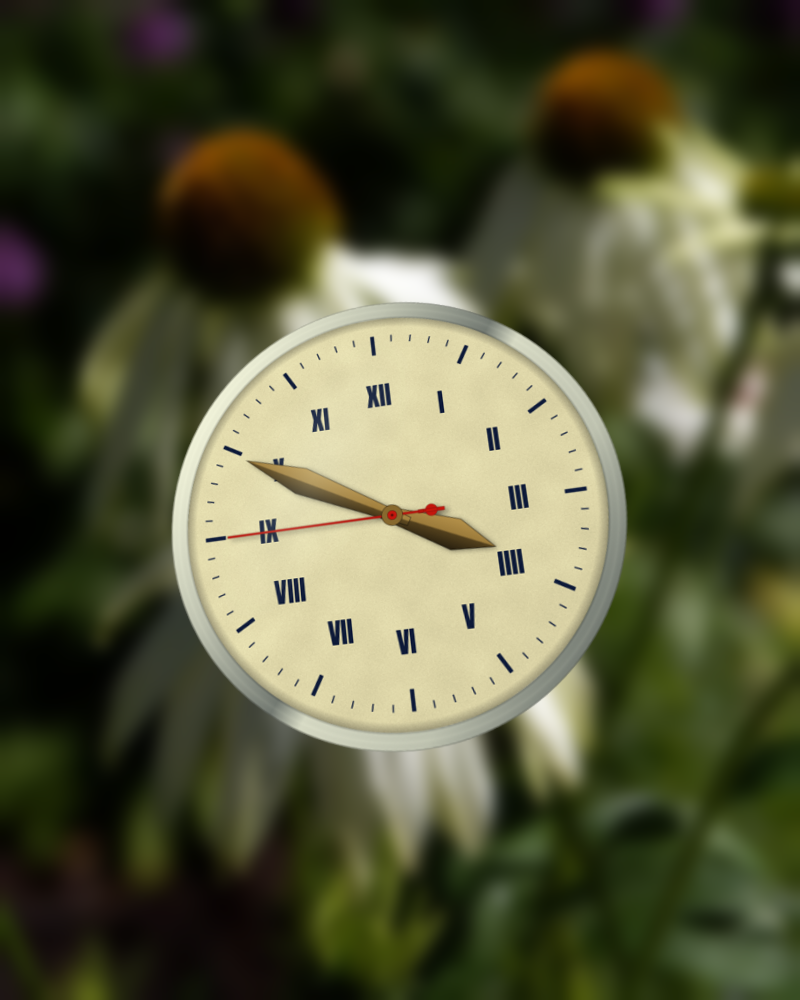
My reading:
h=3 m=49 s=45
